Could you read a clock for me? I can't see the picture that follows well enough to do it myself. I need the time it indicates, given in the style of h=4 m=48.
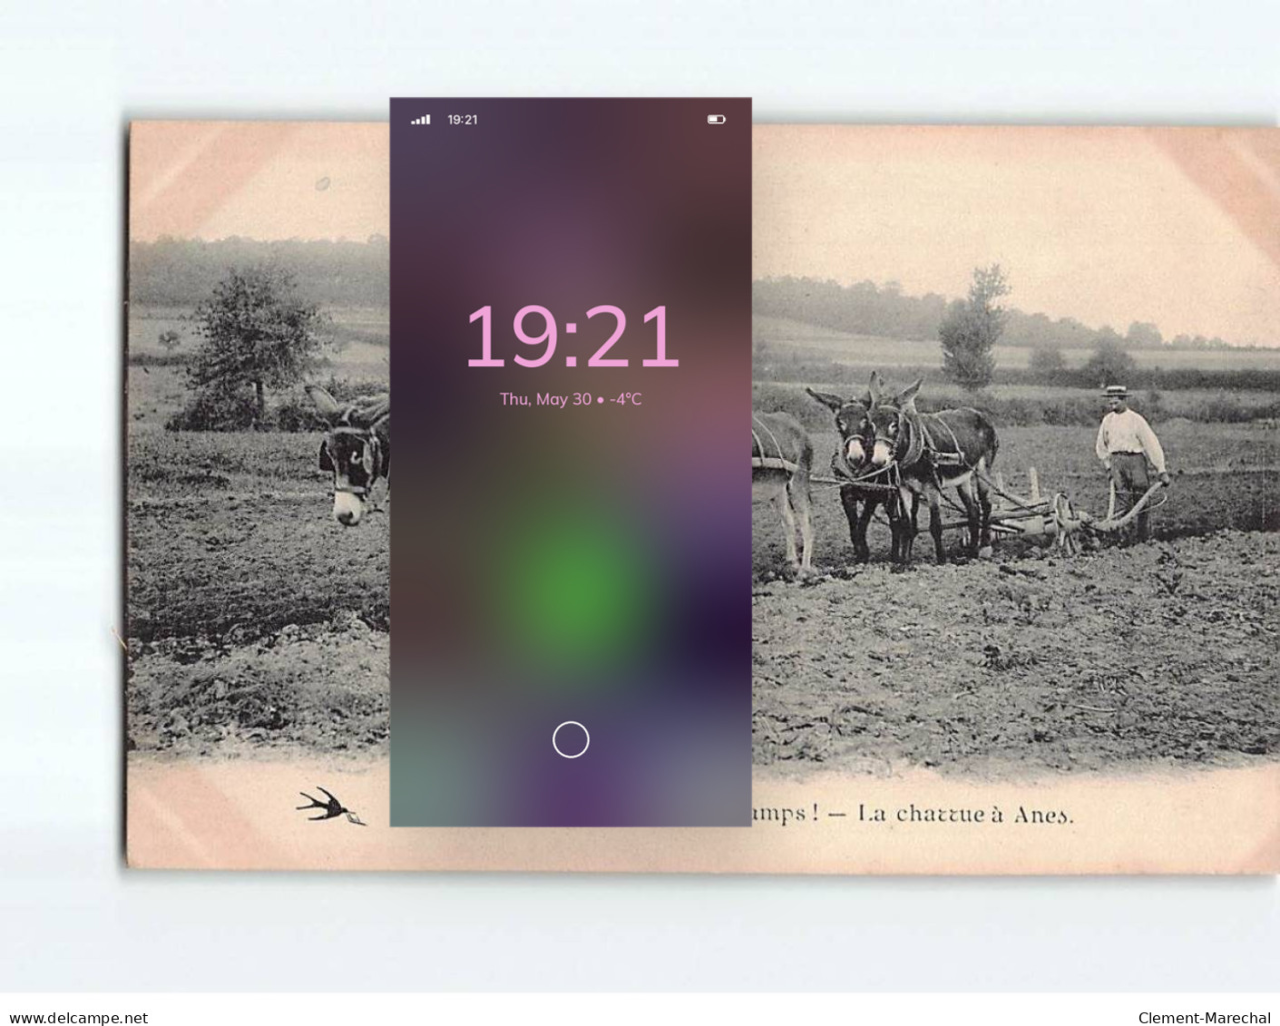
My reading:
h=19 m=21
